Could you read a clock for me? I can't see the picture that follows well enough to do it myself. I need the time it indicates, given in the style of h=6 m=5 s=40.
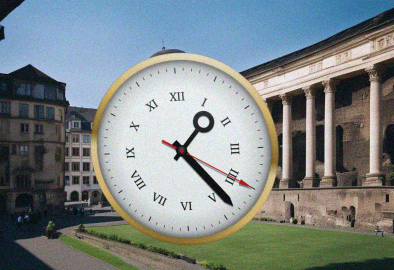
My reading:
h=1 m=23 s=20
